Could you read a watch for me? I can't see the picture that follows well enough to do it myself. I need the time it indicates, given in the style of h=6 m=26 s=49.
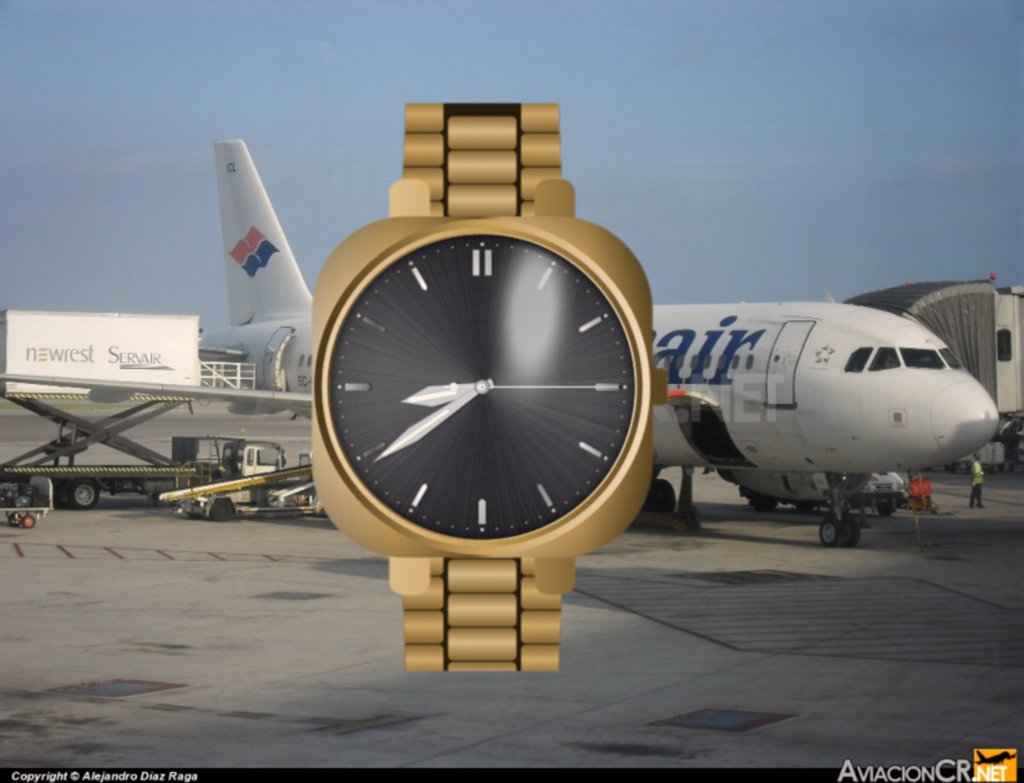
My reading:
h=8 m=39 s=15
